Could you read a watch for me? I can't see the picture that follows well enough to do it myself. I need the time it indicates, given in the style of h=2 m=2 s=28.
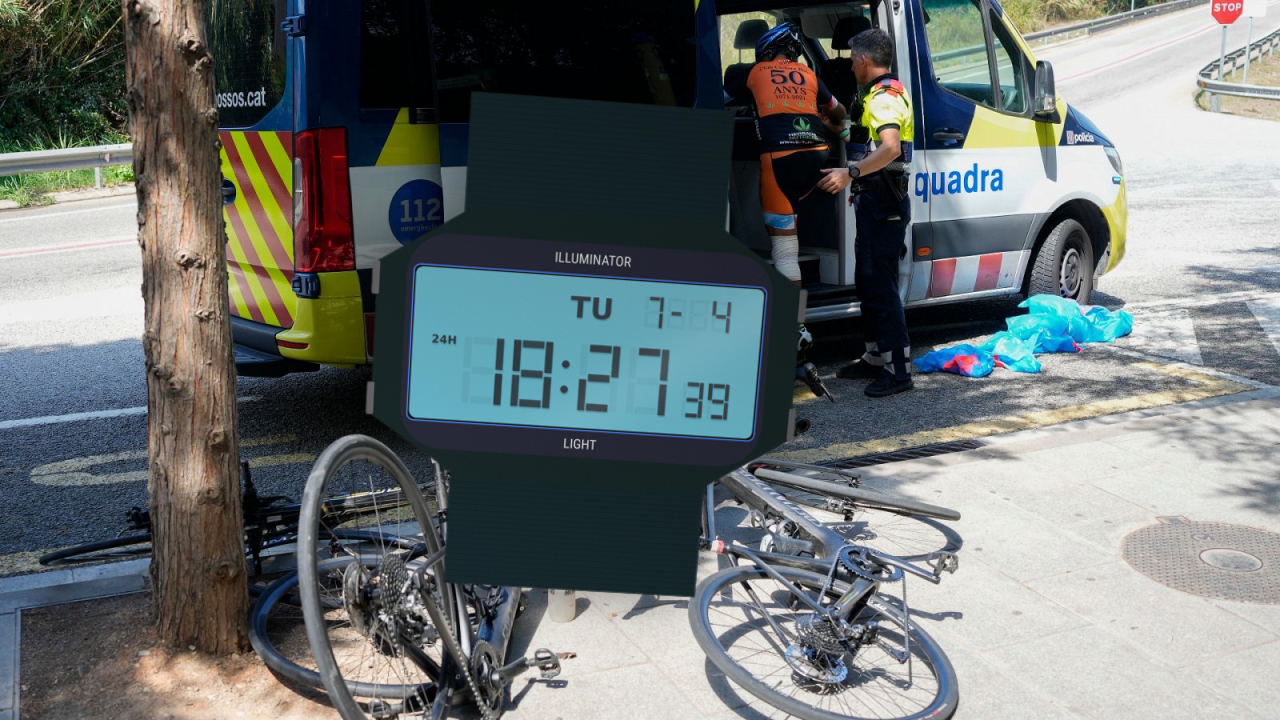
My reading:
h=18 m=27 s=39
